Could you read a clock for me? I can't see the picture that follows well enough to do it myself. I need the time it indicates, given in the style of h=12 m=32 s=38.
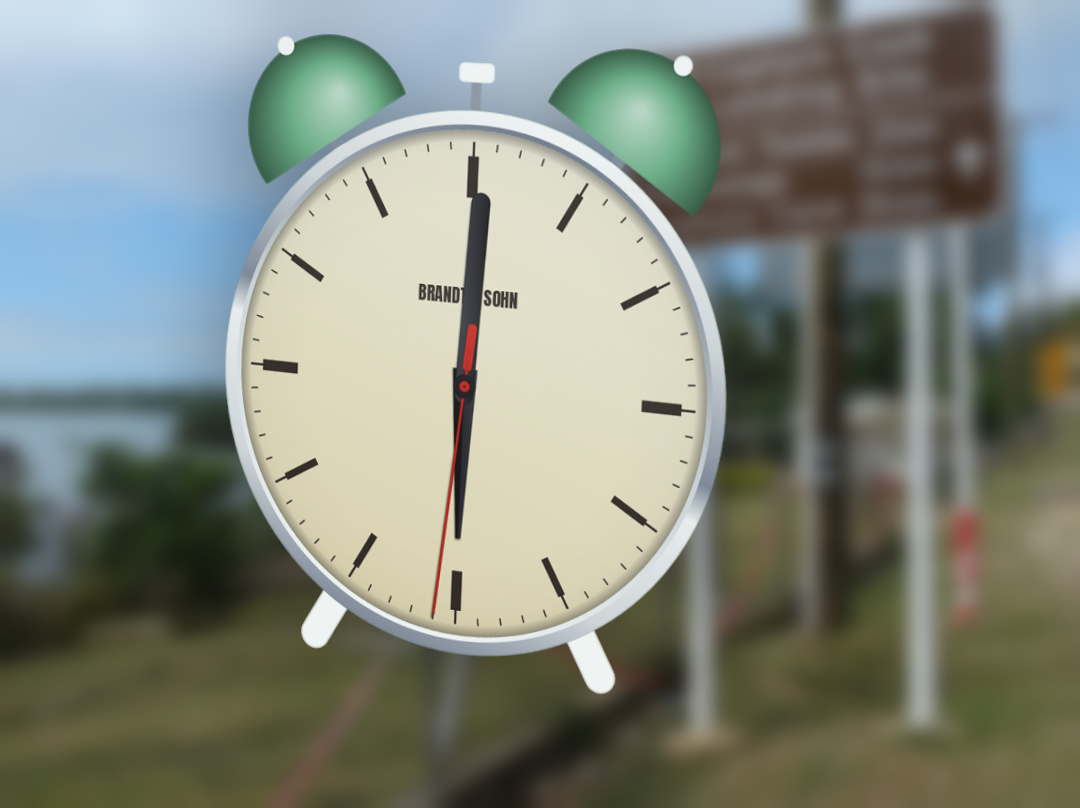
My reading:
h=6 m=0 s=31
